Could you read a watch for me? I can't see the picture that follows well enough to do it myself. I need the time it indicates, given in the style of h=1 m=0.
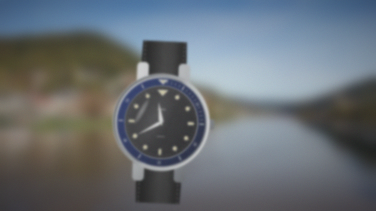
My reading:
h=11 m=40
